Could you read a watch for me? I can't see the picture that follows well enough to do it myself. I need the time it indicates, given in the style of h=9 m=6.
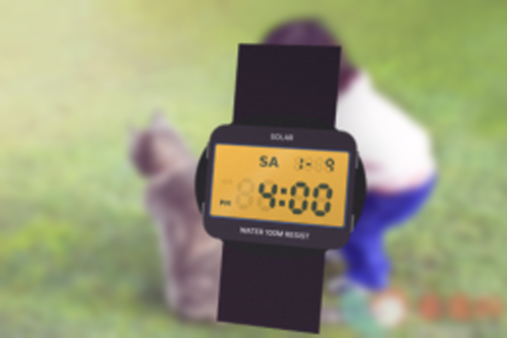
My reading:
h=4 m=0
